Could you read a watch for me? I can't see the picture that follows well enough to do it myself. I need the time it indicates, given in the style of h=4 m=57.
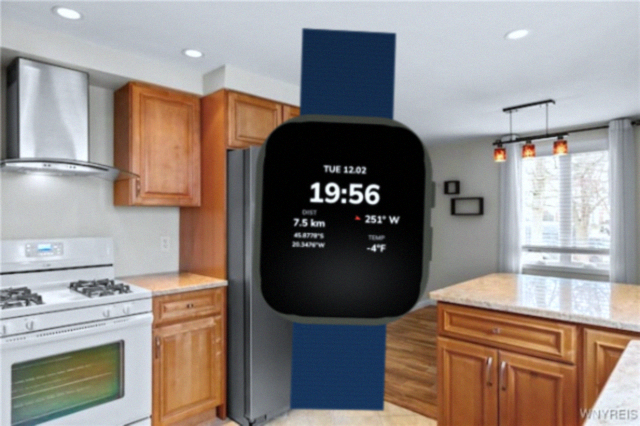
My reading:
h=19 m=56
